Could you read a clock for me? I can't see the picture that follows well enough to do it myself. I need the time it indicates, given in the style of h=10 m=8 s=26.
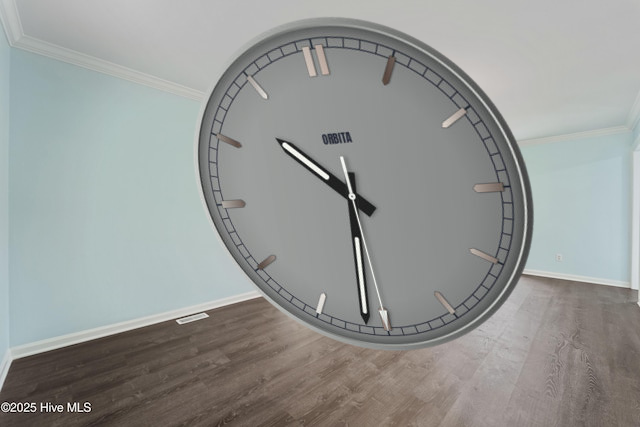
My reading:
h=10 m=31 s=30
